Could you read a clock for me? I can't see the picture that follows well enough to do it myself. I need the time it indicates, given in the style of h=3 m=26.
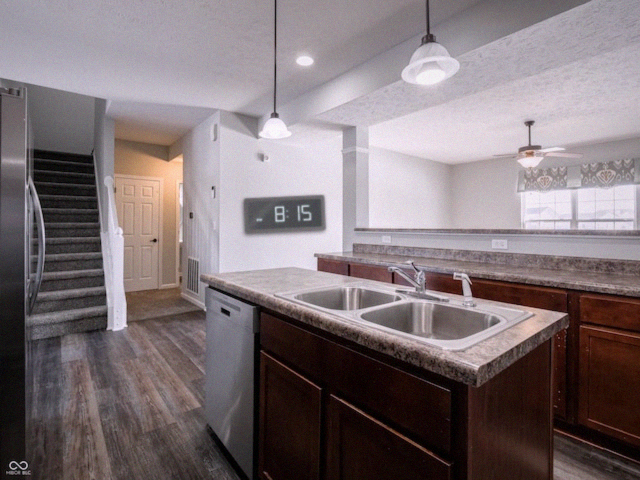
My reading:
h=8 m=15
